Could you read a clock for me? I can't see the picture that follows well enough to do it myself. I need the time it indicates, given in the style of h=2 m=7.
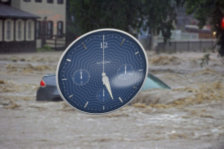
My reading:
h=5 m=27
